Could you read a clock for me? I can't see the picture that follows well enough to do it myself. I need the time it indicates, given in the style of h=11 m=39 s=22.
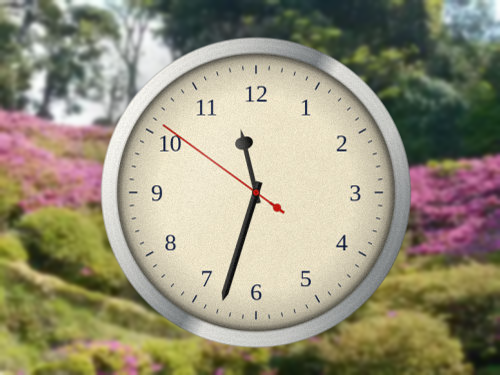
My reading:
h=11 m=32 s=51
